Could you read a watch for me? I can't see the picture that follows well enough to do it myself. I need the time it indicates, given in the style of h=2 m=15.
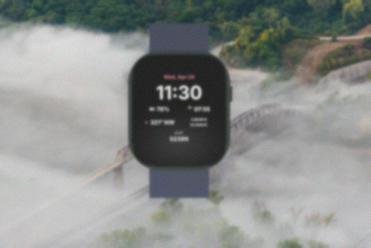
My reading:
h=11 m=30
